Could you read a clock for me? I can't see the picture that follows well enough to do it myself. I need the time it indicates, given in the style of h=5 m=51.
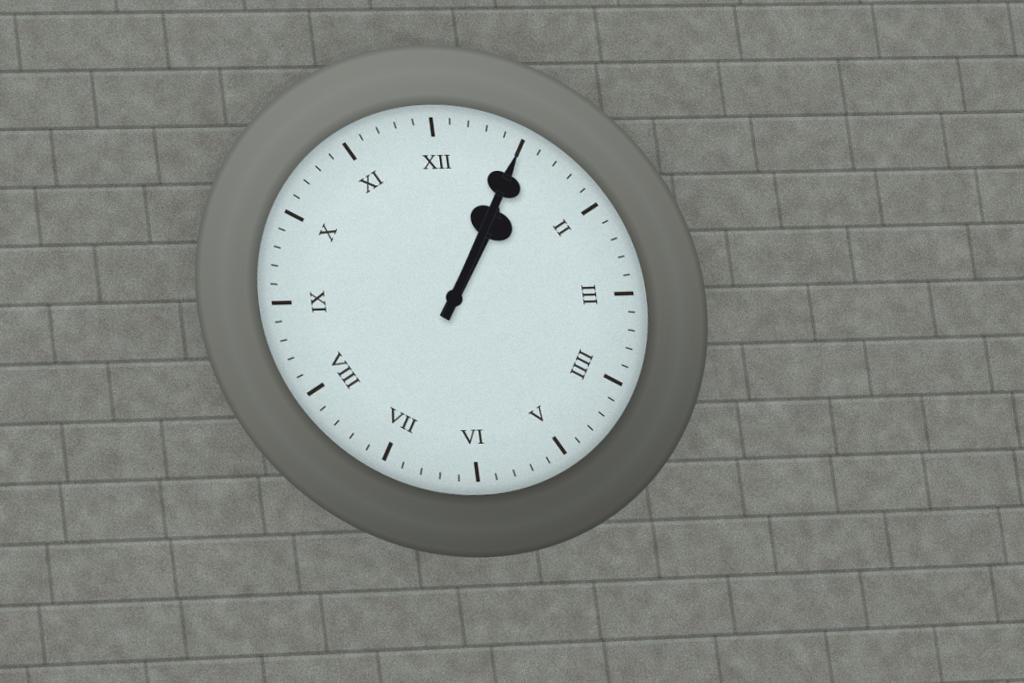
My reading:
h=1 m=5
